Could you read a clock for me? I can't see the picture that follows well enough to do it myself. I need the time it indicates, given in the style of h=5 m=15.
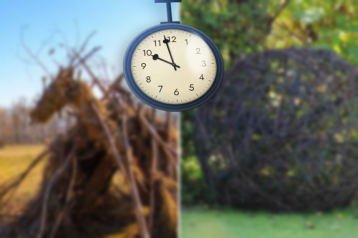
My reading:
h=9 m=58
